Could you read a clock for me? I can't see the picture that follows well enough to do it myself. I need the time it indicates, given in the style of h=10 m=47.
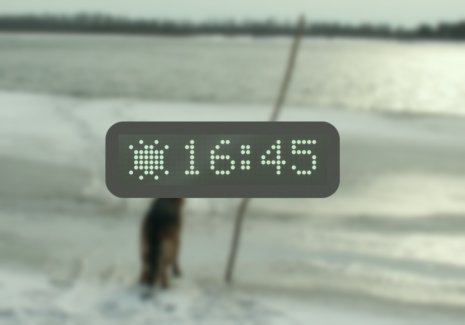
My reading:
h=16 m=45
